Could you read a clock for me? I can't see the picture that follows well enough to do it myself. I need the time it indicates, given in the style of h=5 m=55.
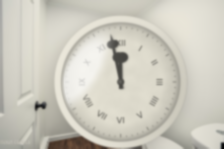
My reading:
h=11 m=58
